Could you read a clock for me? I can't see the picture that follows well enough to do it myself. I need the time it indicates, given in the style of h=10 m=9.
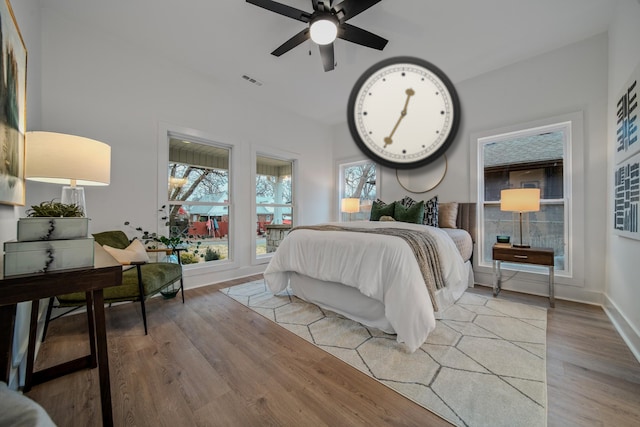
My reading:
h=12 m=35
